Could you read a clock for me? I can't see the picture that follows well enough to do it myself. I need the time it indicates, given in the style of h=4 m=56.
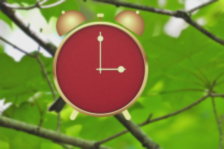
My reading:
h=3 m=0
